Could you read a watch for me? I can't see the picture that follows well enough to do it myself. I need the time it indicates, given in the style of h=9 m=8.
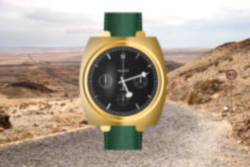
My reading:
h=5 m=12
